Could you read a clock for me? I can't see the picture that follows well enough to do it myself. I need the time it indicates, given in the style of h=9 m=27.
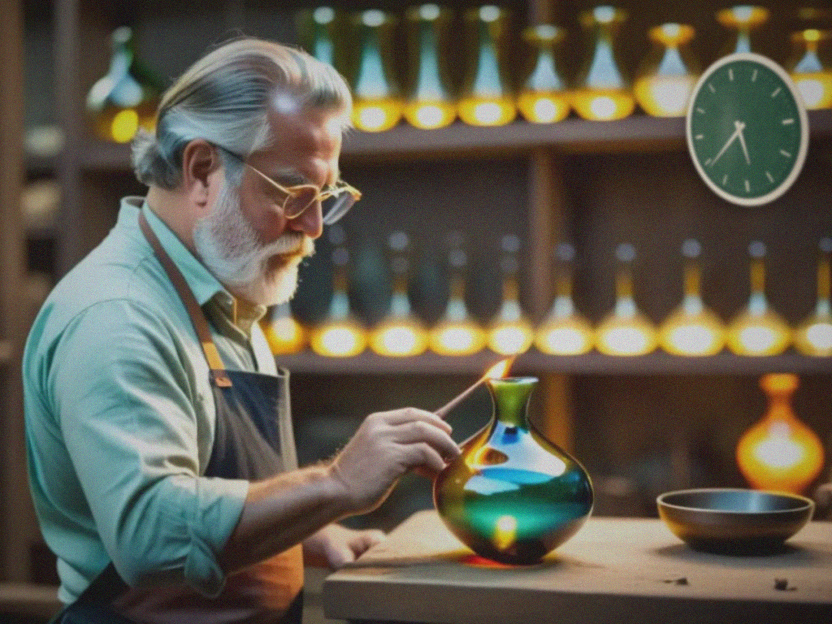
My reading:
h=5 m=39
